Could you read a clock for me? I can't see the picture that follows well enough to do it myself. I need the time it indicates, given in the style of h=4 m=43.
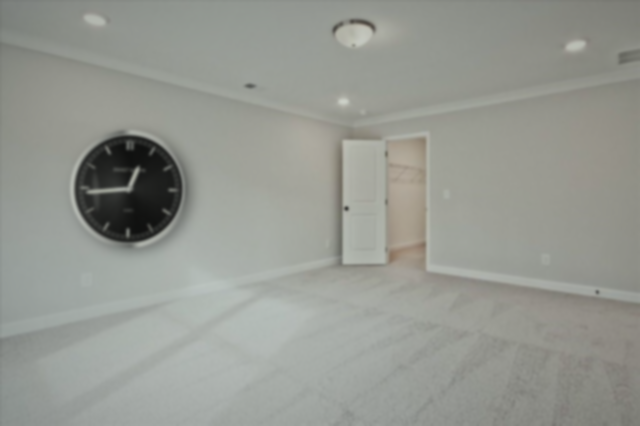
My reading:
h=12 m=44
